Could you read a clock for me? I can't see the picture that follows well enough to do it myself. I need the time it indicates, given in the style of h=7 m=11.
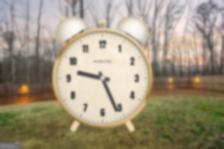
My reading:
h=9 m=26
